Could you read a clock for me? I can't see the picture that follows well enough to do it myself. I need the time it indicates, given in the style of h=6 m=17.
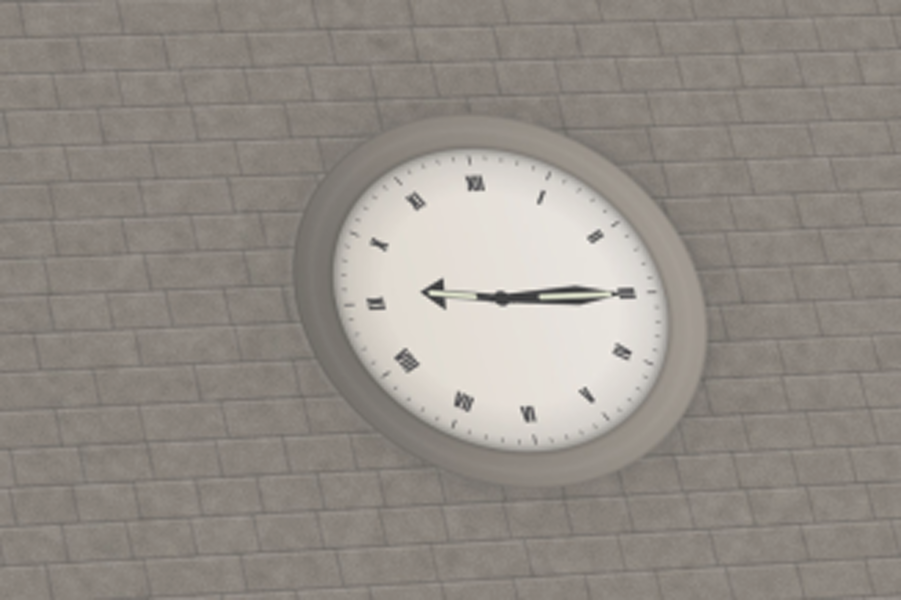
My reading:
h=9 m=15
